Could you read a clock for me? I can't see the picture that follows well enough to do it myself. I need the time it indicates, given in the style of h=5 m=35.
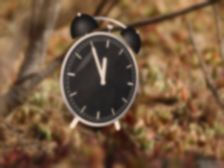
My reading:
h=11 m=55
